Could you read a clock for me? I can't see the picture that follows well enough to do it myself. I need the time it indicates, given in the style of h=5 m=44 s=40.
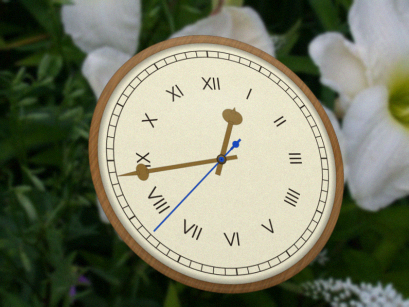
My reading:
h=12 m=43 s=38
